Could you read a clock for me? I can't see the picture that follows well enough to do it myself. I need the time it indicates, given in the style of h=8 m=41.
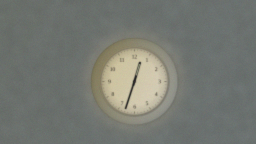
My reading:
h=12 m=33
